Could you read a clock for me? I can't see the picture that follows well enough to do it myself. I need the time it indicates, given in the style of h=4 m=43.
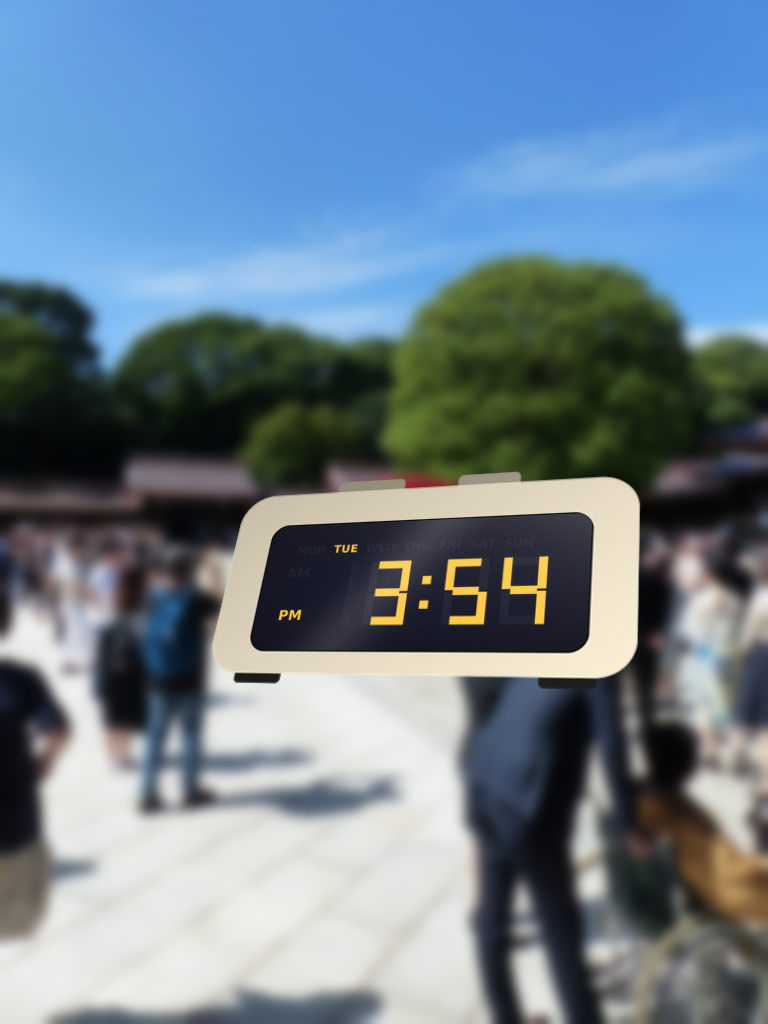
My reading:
h=3 m=54
